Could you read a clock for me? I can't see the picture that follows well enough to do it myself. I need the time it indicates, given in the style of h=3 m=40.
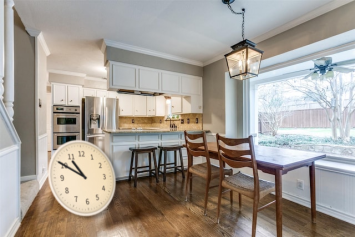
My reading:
h=10 m=50
